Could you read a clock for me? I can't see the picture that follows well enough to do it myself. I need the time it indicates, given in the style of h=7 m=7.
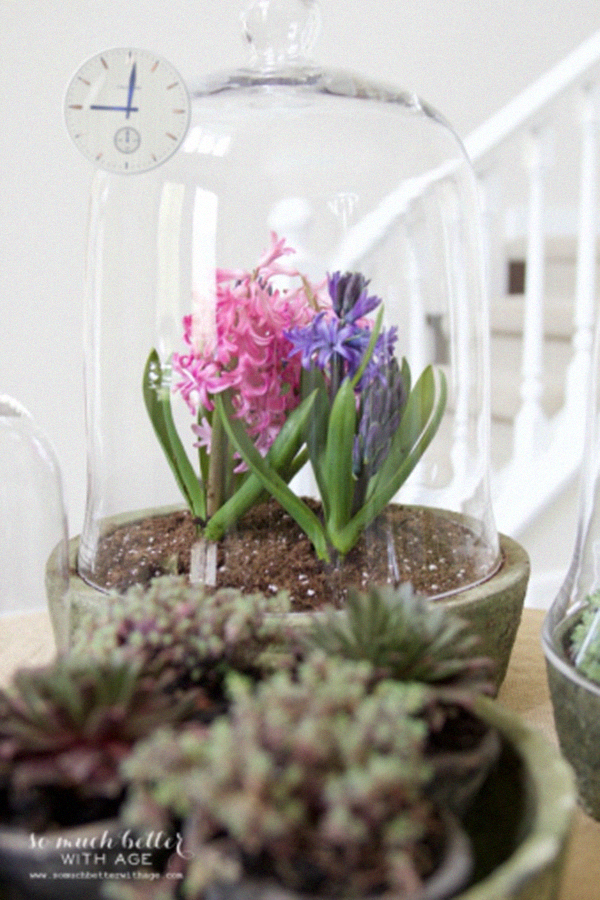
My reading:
h=9 m=1
